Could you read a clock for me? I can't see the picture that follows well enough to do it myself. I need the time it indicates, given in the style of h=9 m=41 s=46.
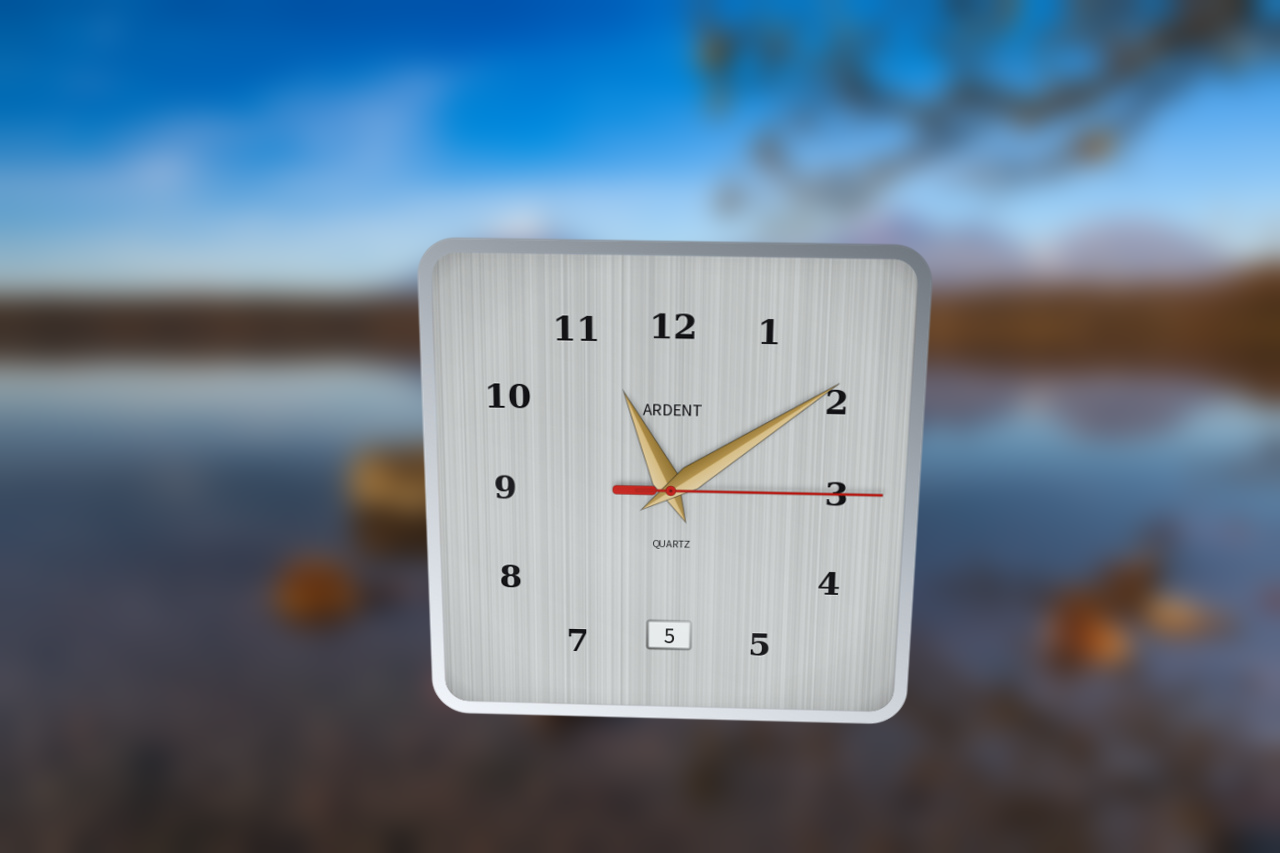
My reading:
h=11 m=9 s=15
